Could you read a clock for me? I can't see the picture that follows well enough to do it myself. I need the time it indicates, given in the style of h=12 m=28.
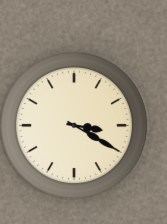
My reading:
h=3 m=20
